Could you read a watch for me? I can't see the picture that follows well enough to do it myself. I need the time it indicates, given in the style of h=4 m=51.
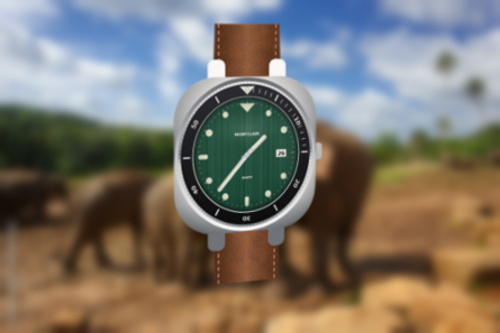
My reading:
h=1 m=37
